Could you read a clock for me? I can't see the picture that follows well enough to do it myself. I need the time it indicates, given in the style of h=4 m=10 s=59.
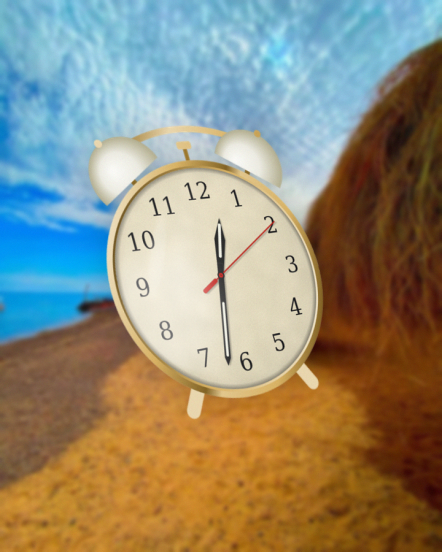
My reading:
h=12 m=32 s=10
